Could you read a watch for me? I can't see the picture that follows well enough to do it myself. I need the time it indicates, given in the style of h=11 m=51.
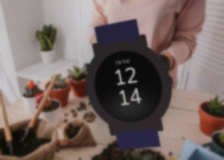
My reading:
h=12 m=14
